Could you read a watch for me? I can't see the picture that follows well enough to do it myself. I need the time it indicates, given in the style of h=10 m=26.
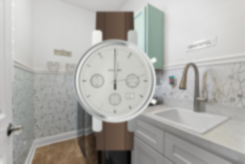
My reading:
h=12 m=13
